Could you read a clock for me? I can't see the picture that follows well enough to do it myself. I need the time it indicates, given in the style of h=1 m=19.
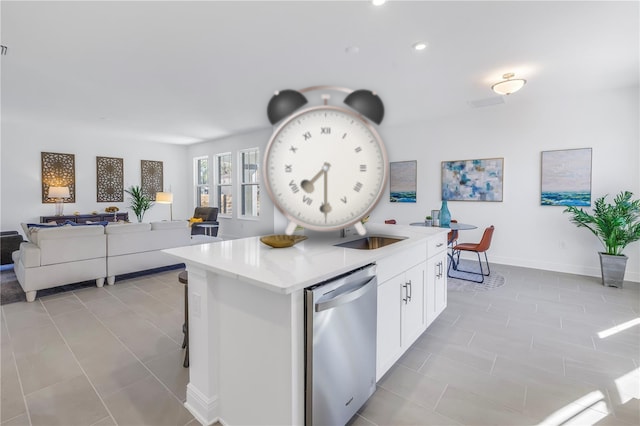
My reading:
h=7 m=30
